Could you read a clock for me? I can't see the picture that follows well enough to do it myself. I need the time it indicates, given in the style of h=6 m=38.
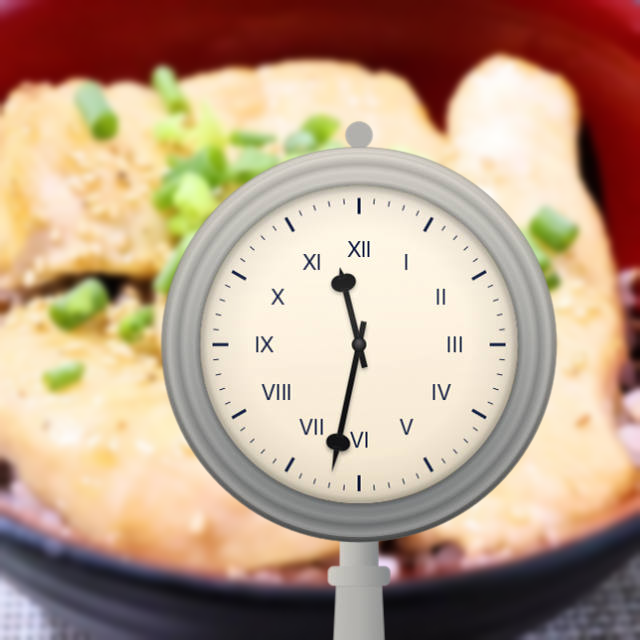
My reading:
h=11 m=32
